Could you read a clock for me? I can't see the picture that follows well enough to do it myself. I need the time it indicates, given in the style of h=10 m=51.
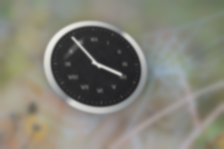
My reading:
h=3 m=54
